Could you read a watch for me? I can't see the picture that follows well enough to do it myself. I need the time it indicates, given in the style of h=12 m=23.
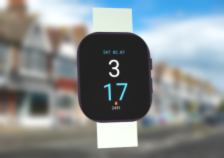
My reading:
h=3 m=17
